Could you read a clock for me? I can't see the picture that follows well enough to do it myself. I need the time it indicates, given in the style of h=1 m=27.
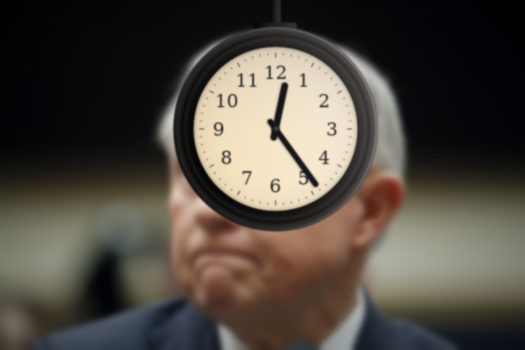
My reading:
h=12 m=24
